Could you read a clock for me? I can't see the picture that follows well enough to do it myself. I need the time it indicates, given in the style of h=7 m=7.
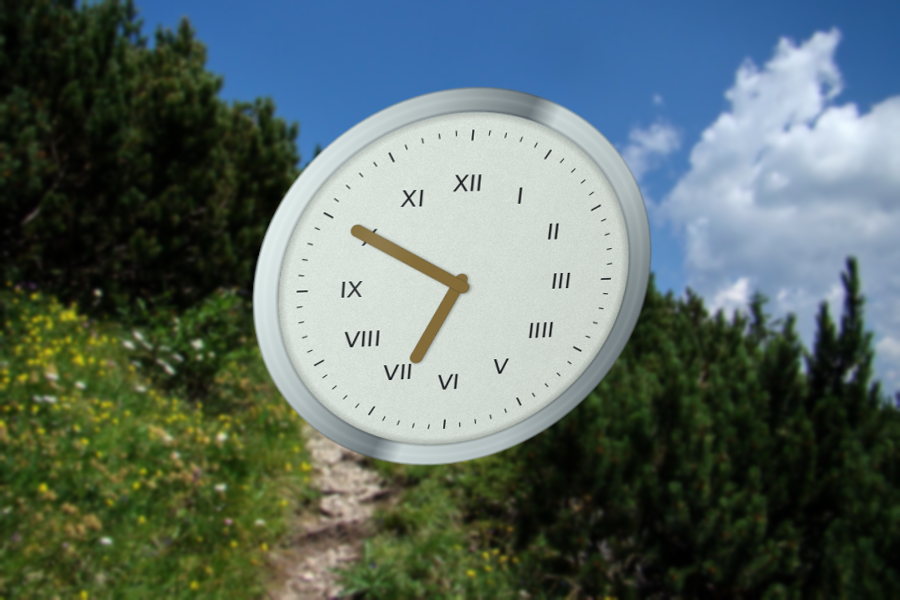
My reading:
h=6 m=50
